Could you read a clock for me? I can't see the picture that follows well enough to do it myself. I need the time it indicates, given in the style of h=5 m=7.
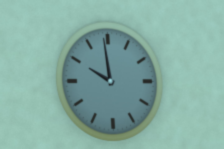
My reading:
h=9 m=59
